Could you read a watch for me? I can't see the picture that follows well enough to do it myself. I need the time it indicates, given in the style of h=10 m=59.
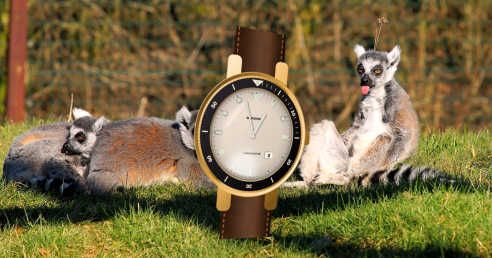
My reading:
h=12 m=57
